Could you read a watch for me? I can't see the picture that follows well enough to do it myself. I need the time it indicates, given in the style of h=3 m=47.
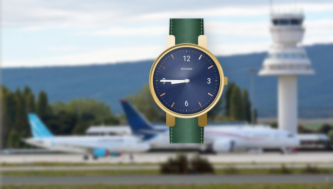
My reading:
h=8 m=45
